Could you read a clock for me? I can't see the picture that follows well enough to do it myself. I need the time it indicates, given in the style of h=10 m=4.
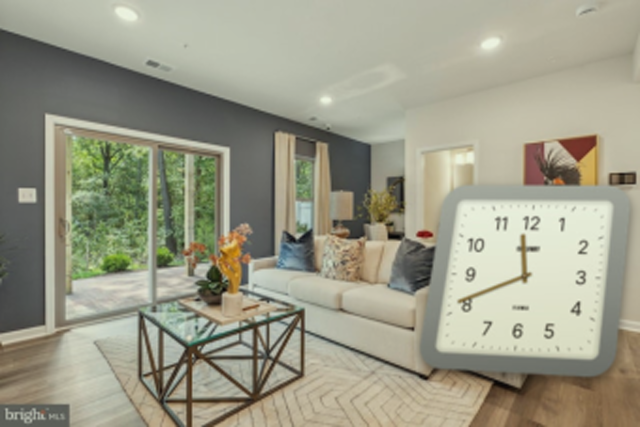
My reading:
h=11 m=41
